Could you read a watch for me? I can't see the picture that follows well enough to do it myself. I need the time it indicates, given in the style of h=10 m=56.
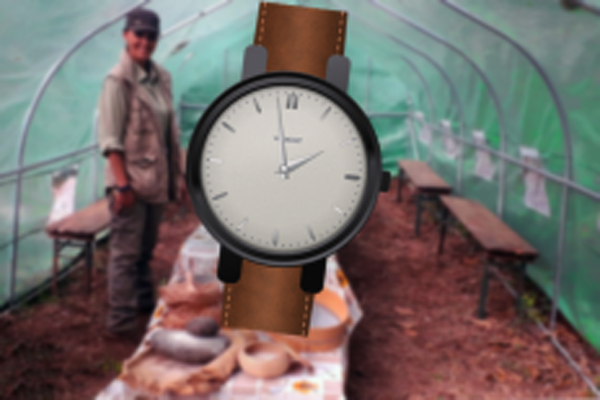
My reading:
h=1 m=58
